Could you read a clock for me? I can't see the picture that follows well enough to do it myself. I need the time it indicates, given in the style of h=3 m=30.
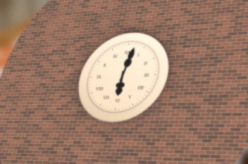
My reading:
h=6 m=2
